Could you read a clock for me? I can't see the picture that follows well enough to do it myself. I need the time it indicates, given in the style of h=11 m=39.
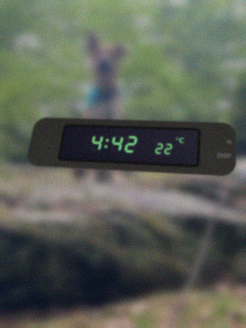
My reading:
h=4 m=42
